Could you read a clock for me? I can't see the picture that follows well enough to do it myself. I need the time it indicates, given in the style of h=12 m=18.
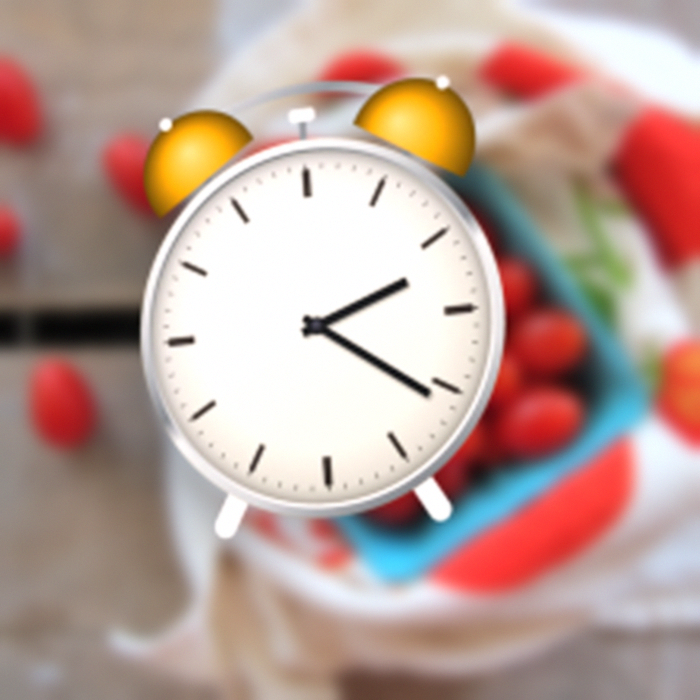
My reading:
h=2 m=21
